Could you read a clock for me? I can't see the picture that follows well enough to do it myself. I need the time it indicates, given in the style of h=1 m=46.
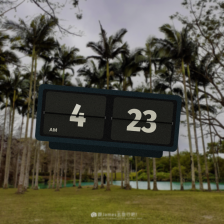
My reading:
h=4 m=23
